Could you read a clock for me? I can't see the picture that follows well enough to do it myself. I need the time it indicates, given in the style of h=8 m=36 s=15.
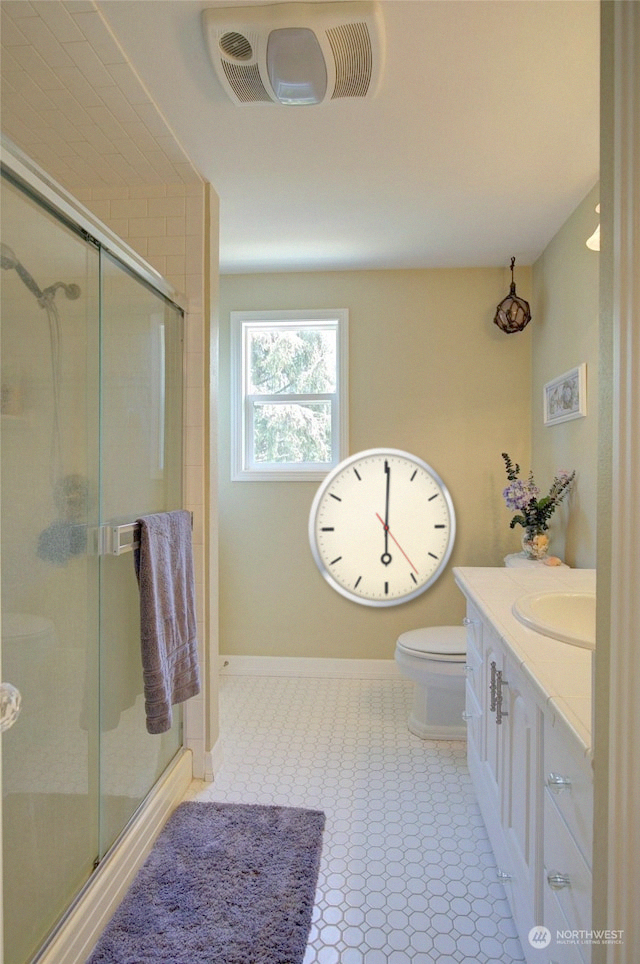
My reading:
h=6 m=0 s=24
